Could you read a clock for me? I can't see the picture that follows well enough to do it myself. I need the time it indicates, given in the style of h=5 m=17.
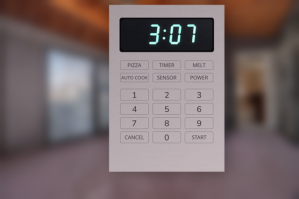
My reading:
h=3 m=7
